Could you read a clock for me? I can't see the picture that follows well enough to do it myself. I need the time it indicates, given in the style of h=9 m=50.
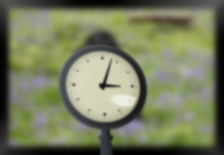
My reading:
h=3 m=3
